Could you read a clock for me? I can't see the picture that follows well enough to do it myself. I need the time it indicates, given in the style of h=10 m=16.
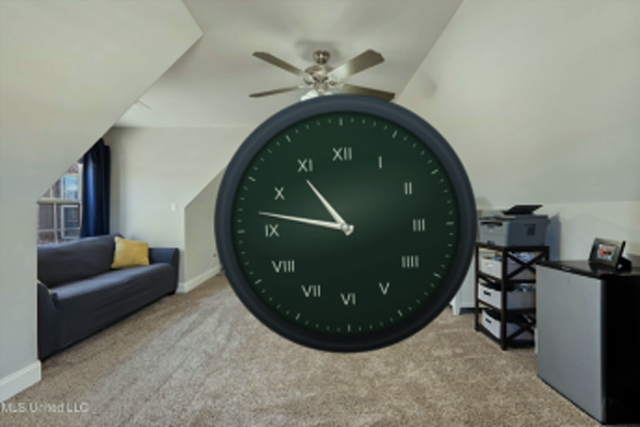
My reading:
h=10 m=47
